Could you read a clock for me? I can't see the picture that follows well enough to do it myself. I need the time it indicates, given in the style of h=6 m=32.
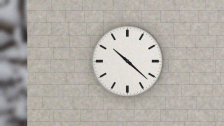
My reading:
h=10 m=22
